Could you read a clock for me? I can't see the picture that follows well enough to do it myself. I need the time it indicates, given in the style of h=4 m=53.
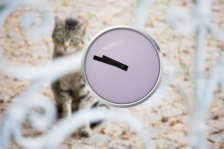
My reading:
h=9 m=48
